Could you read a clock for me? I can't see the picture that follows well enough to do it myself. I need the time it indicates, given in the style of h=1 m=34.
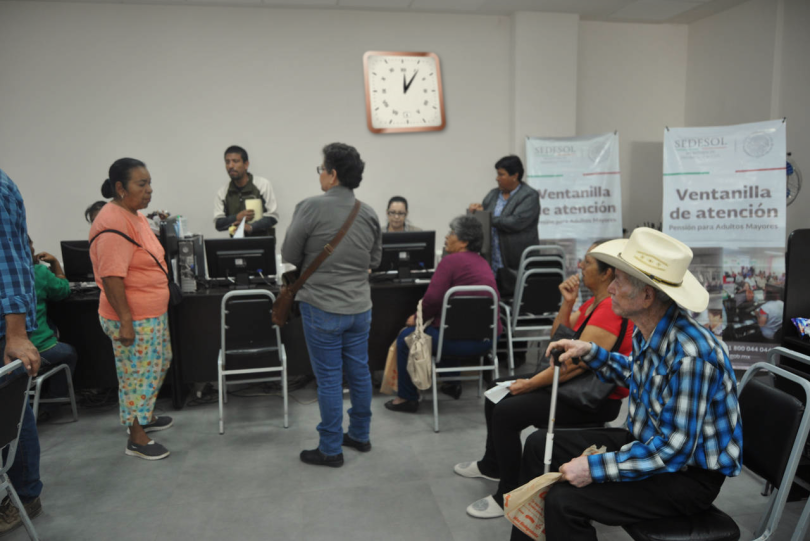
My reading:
h=12 m=6
